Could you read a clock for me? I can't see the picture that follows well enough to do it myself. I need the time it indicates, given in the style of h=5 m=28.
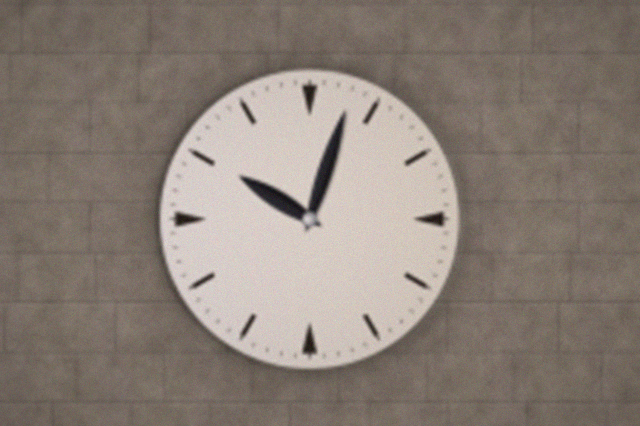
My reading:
h=10 m=3
